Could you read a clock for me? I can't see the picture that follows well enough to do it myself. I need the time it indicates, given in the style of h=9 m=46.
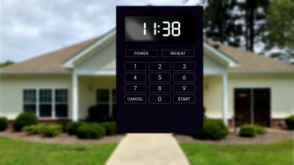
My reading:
h=11 m=38
